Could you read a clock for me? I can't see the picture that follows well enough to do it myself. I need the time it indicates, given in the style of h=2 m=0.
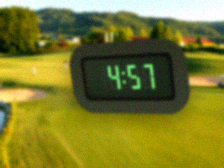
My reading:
h=4 m=57
